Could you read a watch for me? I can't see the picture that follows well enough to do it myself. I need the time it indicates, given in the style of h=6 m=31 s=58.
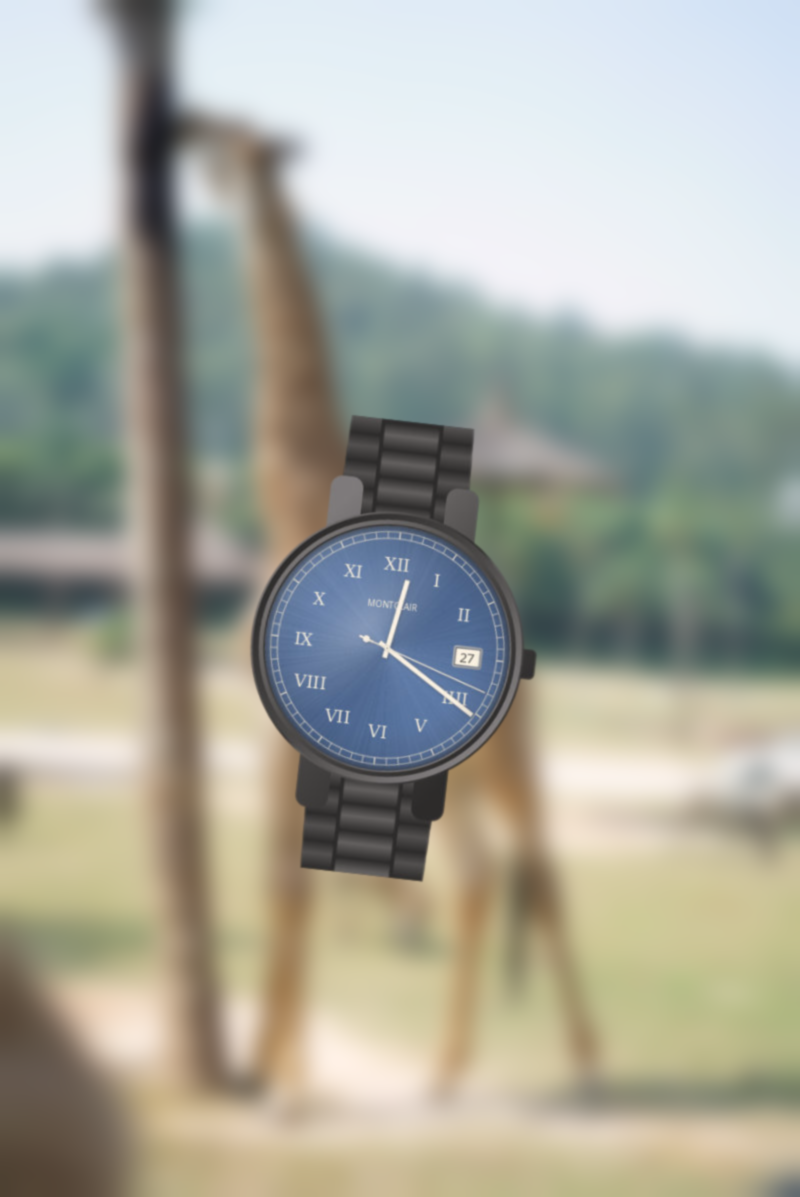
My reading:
h=12 m=20 s=18
